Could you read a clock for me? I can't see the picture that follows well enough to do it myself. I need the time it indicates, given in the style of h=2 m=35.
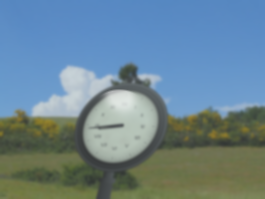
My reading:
h=8 m=44
